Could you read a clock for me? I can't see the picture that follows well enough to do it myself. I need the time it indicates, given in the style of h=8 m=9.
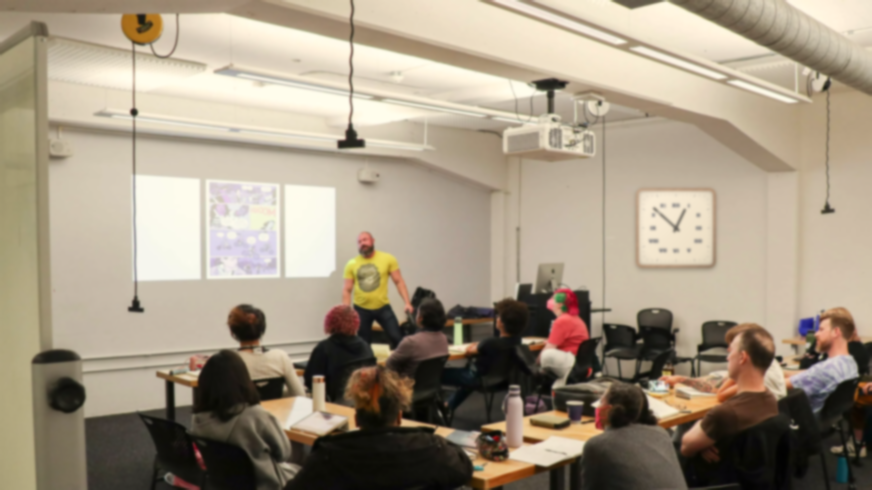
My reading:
h=12 m=52
